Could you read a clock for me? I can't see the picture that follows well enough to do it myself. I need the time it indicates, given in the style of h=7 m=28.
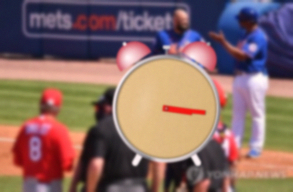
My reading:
h=3 m=16
